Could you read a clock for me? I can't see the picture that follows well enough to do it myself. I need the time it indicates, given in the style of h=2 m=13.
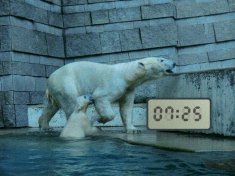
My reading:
h=7 m=25
